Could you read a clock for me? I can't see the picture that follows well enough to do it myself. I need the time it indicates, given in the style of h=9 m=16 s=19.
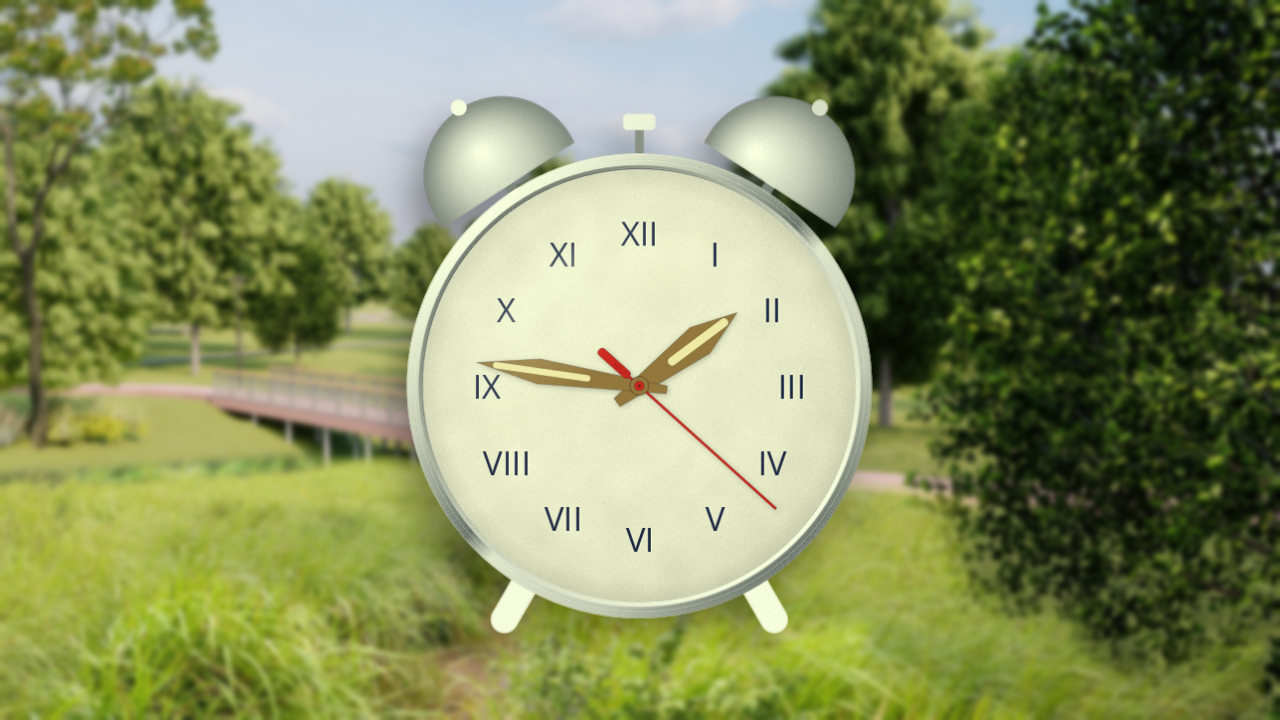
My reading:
h=1 m=46 s=22
